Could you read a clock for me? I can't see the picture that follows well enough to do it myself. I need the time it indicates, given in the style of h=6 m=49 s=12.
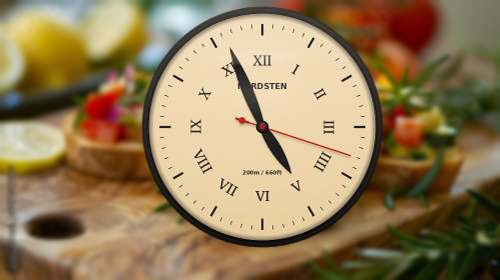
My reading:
h=4 m=56 s=18
